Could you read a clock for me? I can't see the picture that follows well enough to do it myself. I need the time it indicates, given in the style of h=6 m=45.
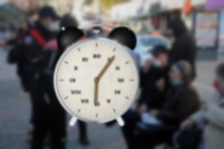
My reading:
h=6 m=6
